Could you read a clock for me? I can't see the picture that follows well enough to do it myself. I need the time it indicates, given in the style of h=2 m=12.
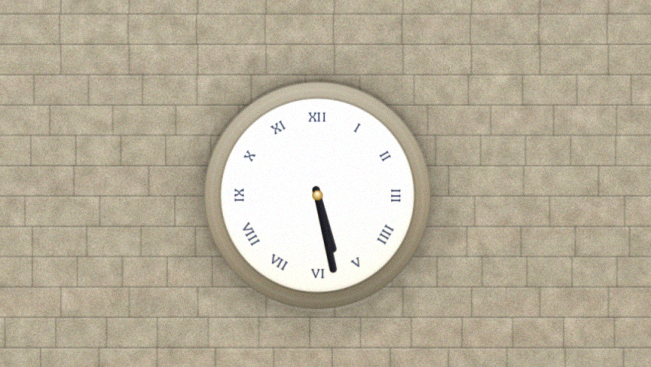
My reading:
h=5 m=28
